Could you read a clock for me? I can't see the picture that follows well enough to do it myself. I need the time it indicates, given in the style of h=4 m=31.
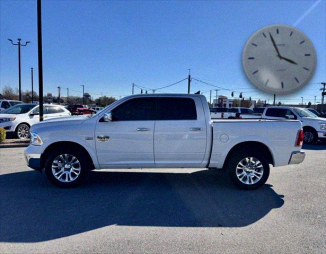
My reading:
h=3 m=57
